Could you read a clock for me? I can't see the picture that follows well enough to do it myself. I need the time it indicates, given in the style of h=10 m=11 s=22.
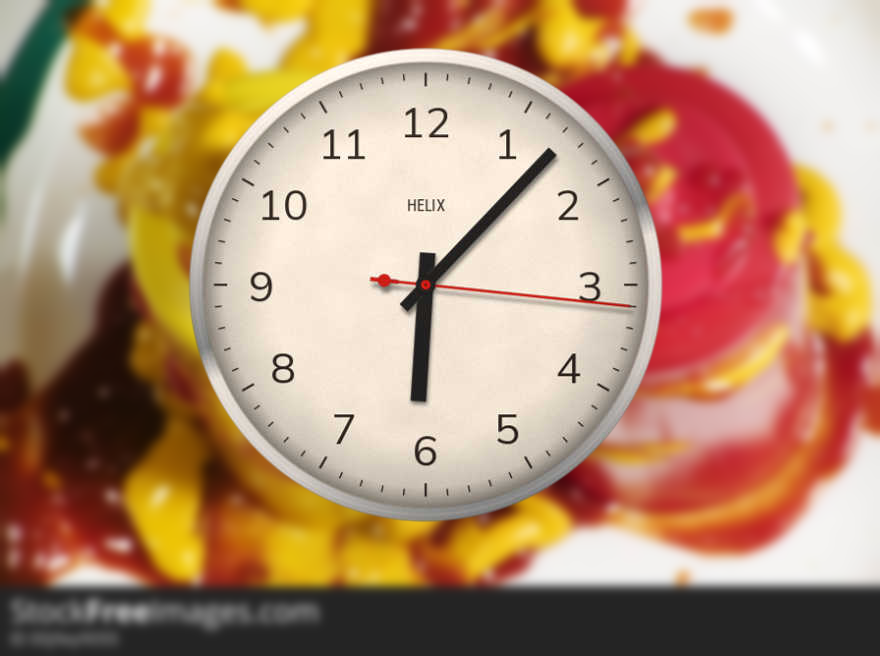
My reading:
h=6 m=7 s=16
